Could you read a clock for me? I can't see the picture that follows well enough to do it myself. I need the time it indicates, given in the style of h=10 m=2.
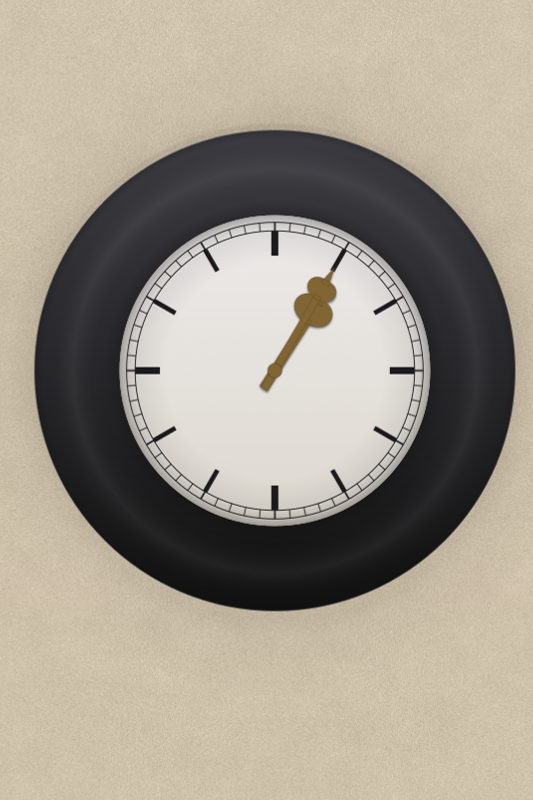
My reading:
h=1 m=5
